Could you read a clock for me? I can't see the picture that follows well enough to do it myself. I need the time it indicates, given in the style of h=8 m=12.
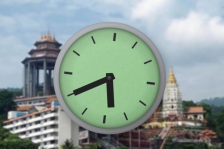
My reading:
h=5 m=40
